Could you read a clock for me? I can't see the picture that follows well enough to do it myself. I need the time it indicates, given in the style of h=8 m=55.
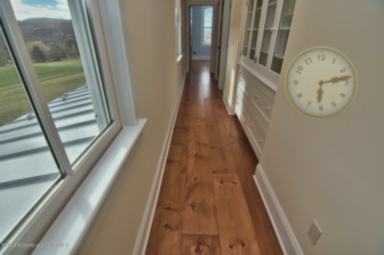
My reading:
h=6 m=13
